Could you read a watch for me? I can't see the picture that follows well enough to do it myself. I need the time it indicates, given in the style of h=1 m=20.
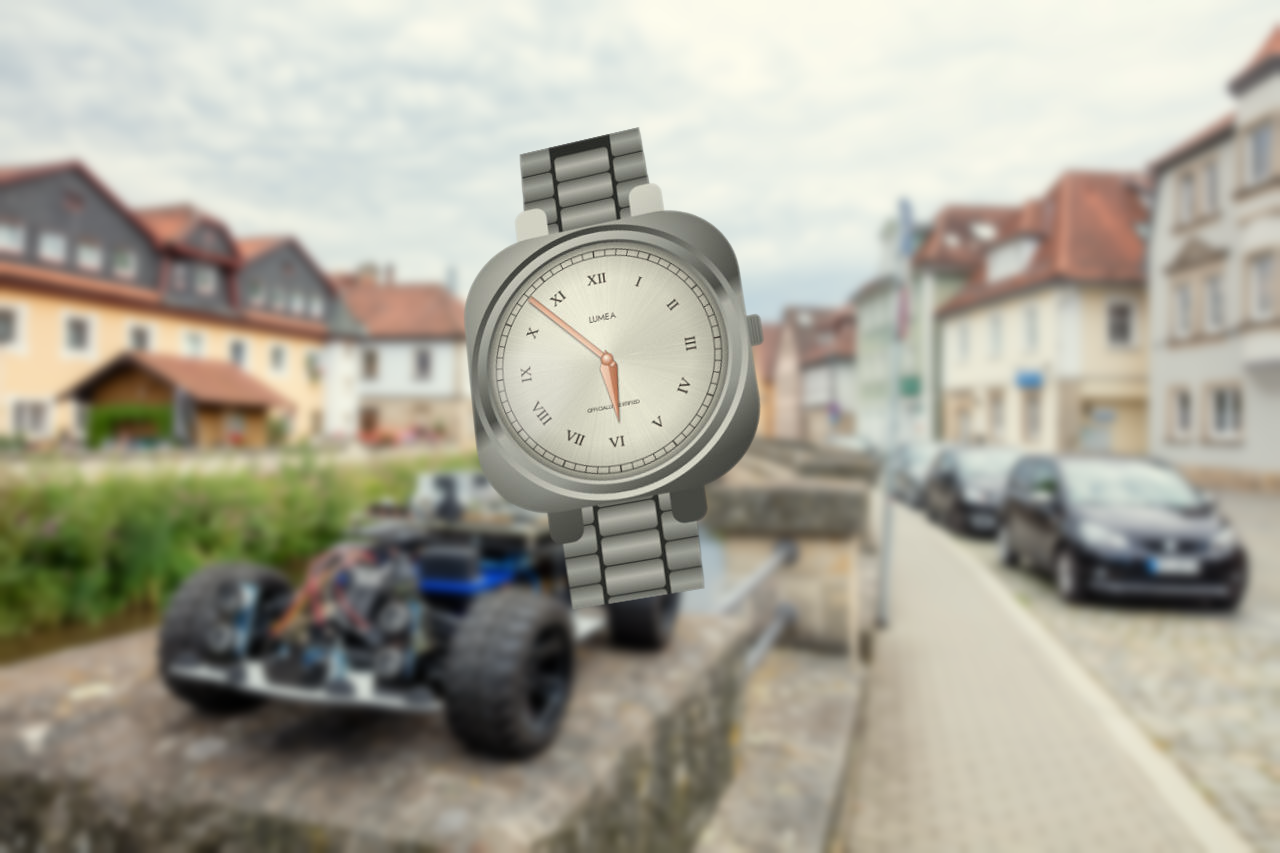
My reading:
h=5 m=53
